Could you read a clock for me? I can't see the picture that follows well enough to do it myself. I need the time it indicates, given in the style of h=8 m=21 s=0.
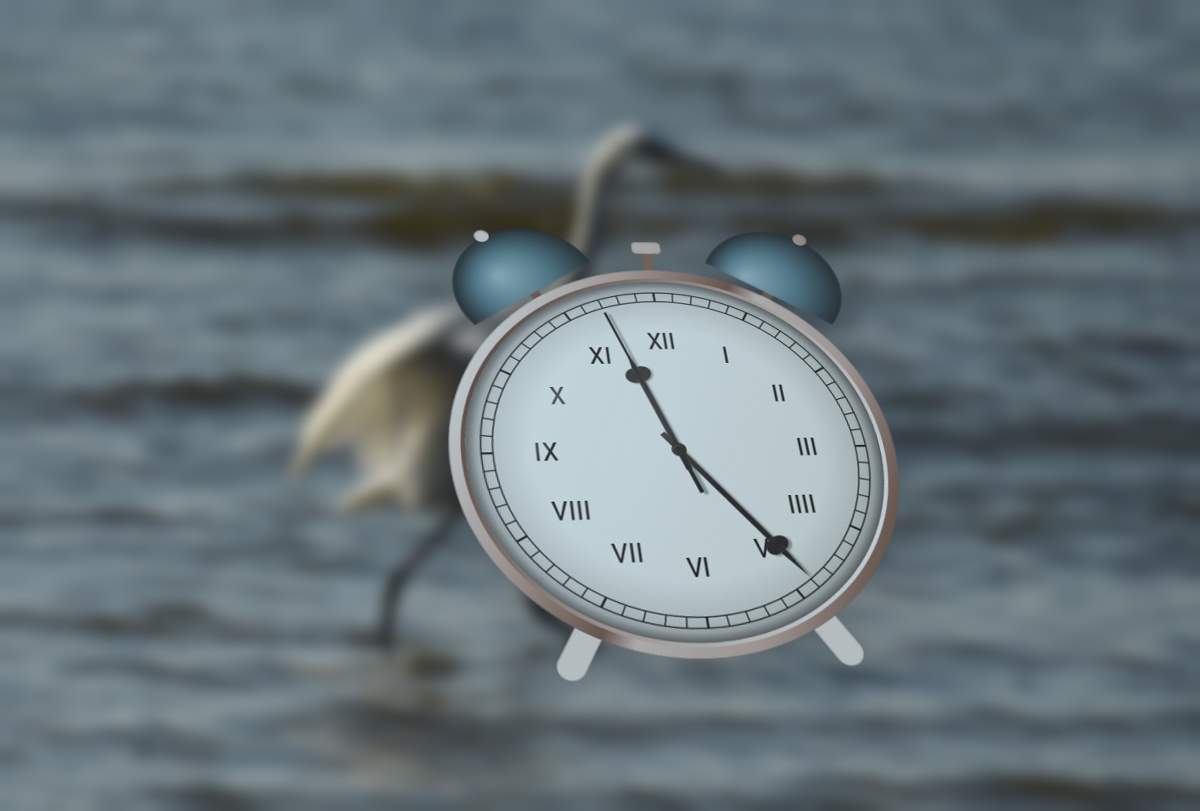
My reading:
h=11 m=23 s=57
